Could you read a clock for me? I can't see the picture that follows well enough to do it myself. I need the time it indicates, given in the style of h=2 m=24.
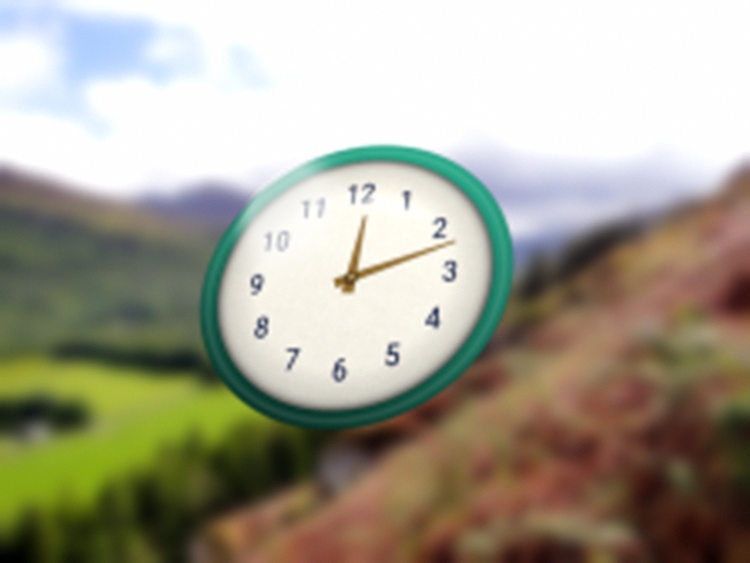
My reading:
h=12 m=12
